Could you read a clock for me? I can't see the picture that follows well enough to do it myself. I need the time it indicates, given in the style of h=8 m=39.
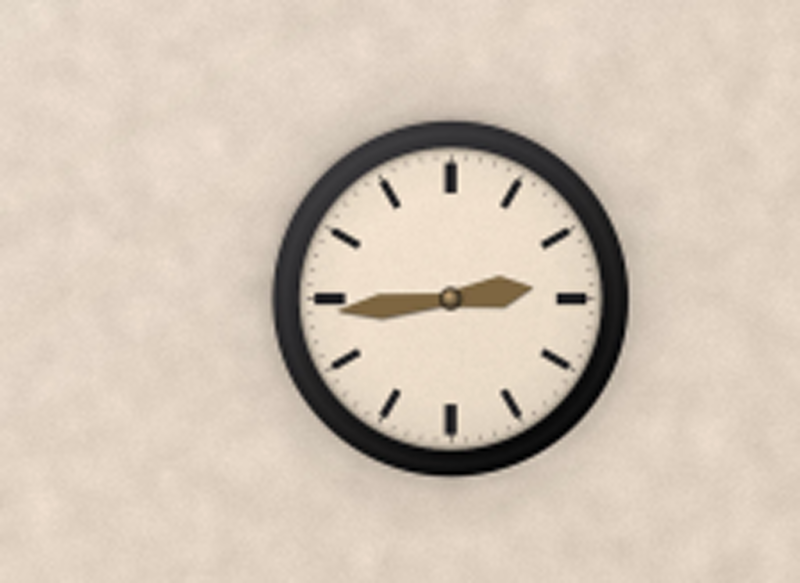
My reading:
h=2 m=44
